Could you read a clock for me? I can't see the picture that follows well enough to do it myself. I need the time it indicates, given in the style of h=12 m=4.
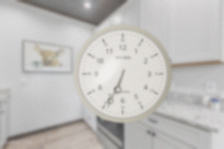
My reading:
h=6 m=34
